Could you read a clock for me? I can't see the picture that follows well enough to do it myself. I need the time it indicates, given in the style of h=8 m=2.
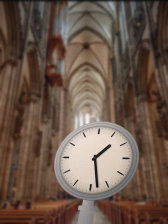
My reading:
h=1 m=28
